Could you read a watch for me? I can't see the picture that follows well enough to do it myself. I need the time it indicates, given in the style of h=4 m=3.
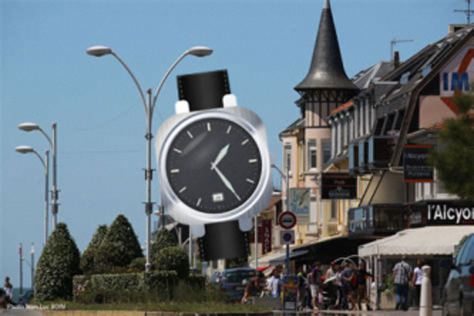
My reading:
h=1 m=25
